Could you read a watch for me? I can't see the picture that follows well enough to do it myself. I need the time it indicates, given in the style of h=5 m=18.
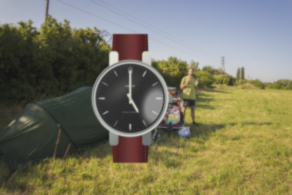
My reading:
h=5 m=0
